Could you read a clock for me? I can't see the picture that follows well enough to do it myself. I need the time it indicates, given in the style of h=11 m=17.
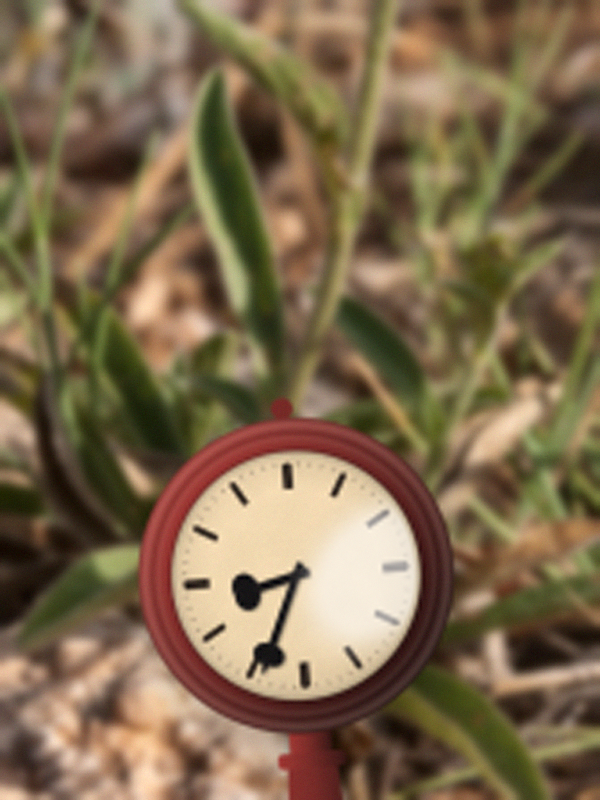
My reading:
h=8 m=34
